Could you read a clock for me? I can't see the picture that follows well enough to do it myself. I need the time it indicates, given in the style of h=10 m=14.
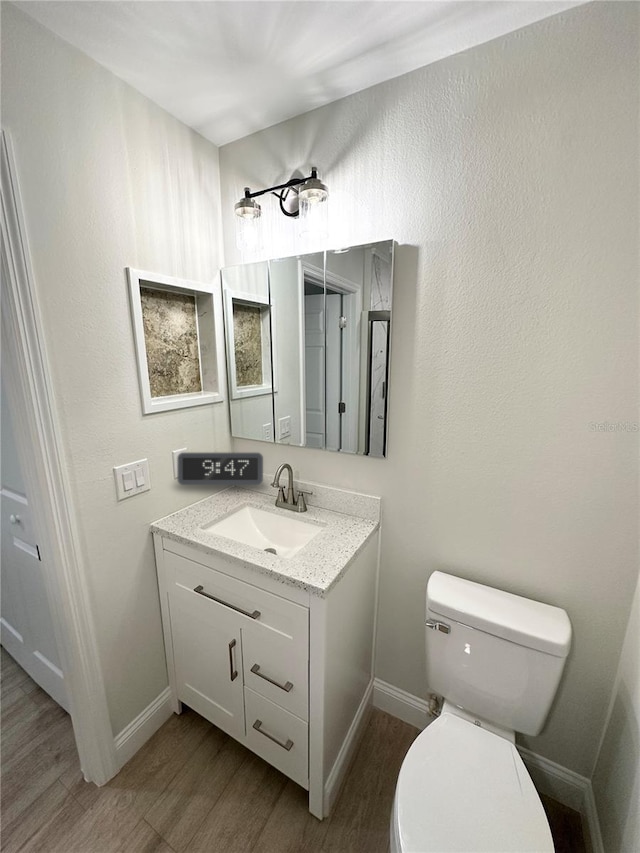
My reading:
h=9 m=47
